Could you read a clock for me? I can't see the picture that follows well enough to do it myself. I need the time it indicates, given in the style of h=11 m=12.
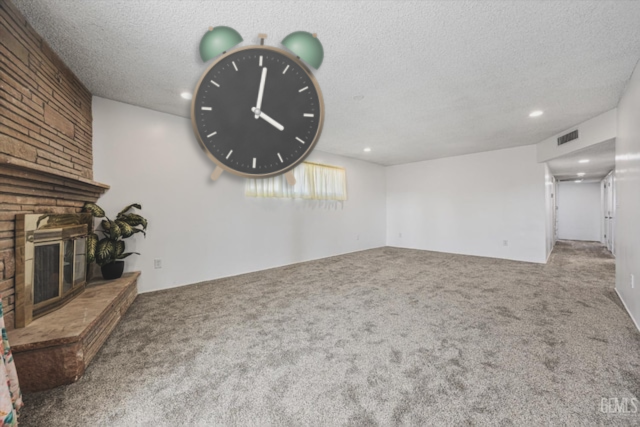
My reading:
h=4 m=1
